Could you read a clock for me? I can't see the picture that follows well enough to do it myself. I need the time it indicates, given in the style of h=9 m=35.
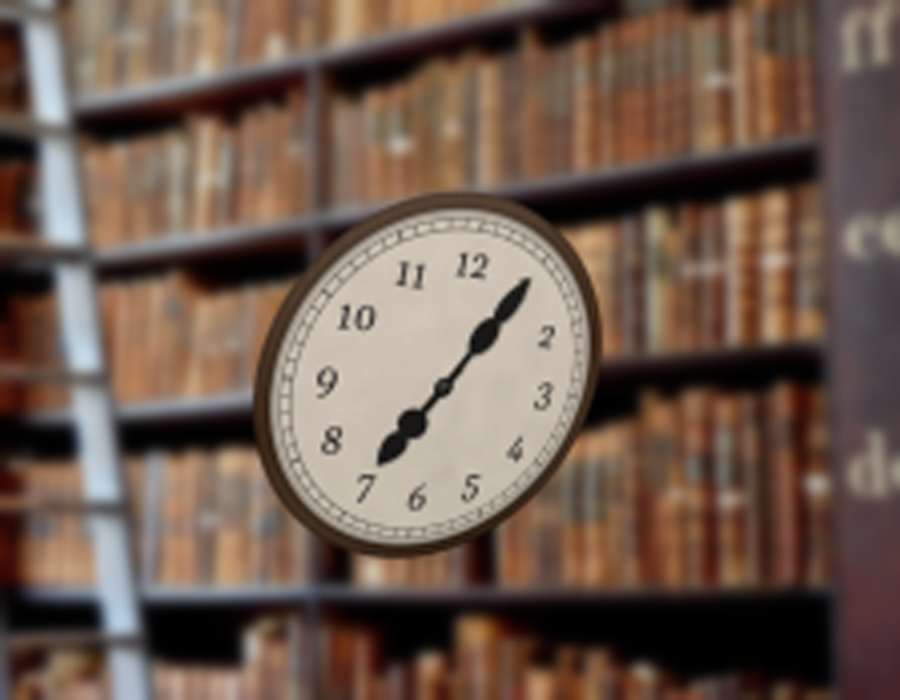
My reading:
h=7 m=5
